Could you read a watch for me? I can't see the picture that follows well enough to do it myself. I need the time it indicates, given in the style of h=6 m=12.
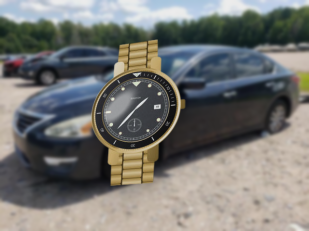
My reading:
h=1 m=37
